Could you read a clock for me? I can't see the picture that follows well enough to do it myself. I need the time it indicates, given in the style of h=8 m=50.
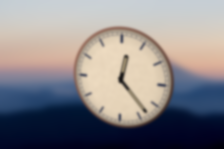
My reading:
h=12 m=23
